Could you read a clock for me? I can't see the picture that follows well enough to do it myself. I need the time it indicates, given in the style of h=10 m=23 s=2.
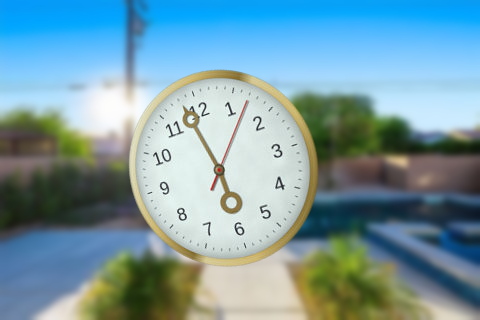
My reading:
h=5 m=58 s=7
